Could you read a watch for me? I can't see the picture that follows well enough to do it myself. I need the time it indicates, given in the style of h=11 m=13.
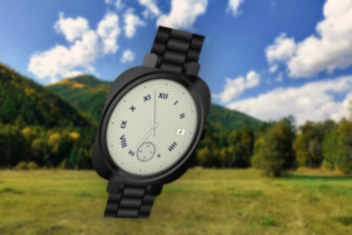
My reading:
h=6 m=57
